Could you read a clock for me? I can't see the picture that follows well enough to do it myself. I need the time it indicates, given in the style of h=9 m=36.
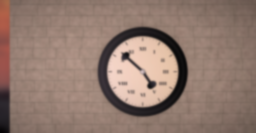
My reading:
h=4 m=52
